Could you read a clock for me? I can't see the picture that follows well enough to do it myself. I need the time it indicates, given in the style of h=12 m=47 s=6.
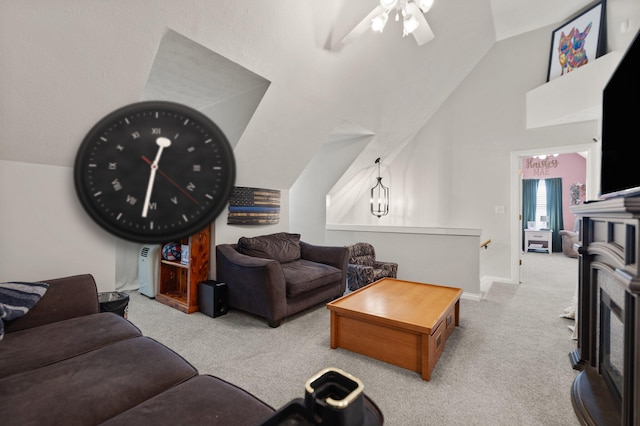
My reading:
h=12 m=31 s=22
